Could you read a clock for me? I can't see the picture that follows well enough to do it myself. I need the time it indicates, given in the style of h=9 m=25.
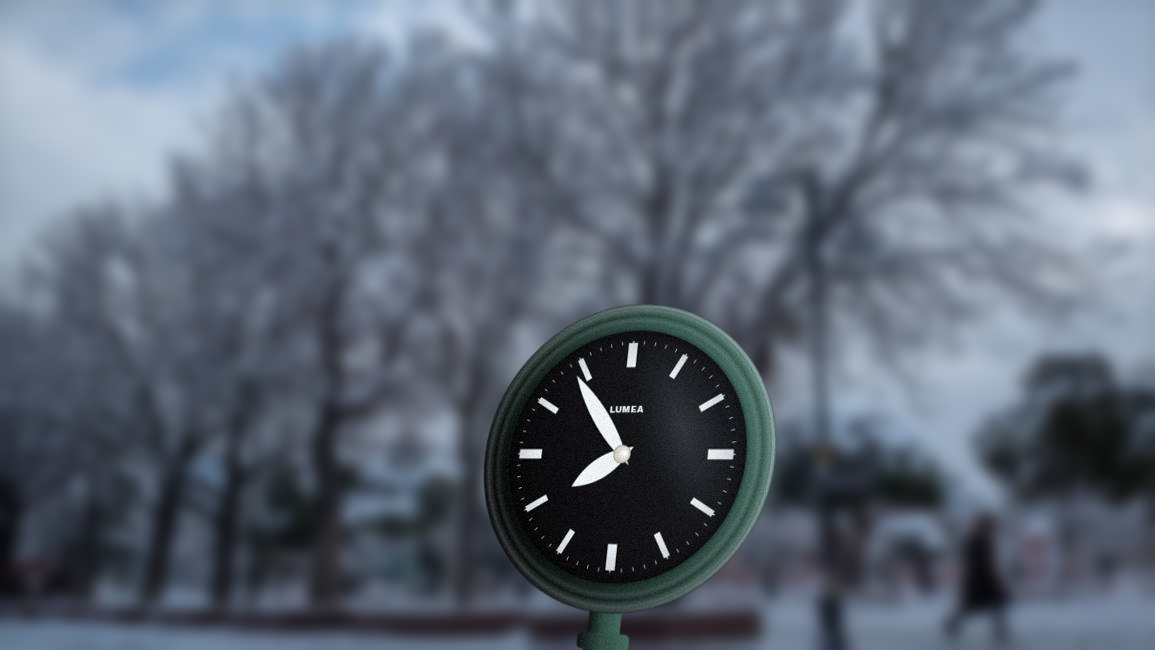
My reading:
h=7 m=54
